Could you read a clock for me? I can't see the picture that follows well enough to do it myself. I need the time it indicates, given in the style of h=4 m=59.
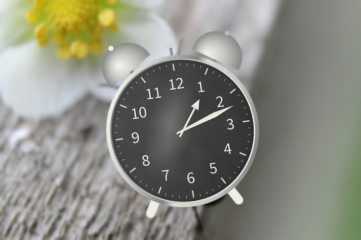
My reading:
h=1 m=12
